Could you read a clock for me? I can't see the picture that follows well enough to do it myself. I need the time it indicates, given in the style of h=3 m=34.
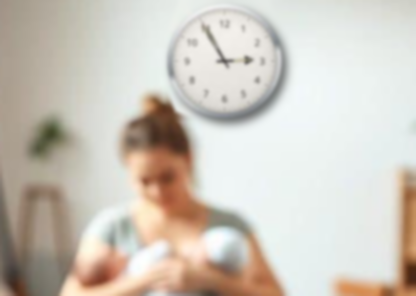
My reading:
h=2 m=55
